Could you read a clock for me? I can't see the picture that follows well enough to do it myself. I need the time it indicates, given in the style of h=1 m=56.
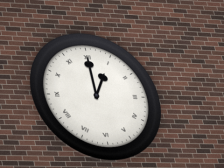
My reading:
h=1 m=0
